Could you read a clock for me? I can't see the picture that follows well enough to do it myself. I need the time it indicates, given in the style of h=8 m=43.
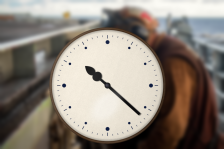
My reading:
h=10 m=22
